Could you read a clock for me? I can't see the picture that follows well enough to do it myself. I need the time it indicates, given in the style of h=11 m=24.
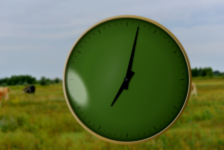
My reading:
h=7 m=2
